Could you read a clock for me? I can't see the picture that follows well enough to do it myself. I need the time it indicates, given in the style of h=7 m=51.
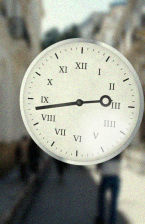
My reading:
h=2 m=43
